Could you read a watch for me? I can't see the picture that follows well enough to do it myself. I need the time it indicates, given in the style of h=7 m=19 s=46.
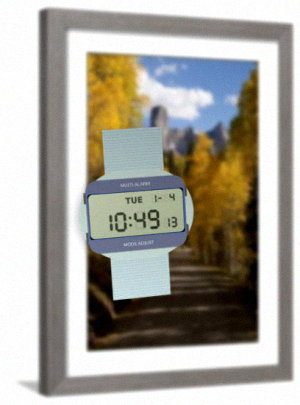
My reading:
h=10 m=49 s=13
